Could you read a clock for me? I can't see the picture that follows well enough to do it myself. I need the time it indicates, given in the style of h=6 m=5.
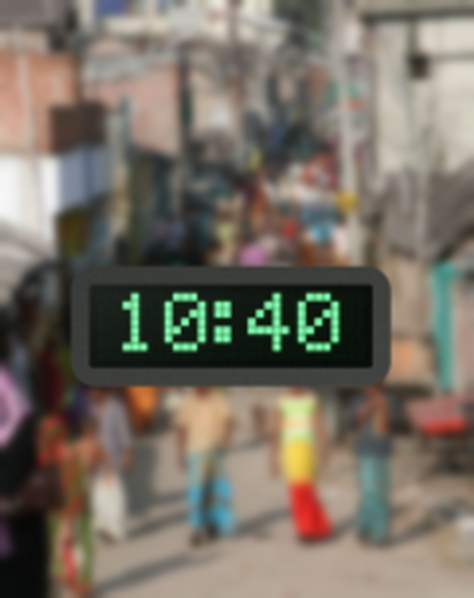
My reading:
h=10 m=40
